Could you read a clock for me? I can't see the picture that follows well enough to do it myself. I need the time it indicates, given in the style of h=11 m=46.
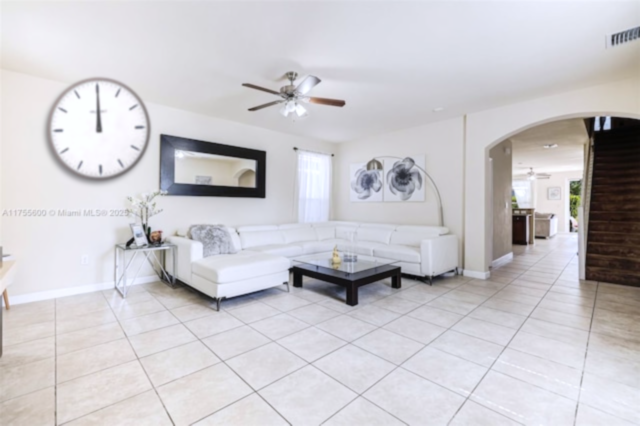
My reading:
h=12 m=0
